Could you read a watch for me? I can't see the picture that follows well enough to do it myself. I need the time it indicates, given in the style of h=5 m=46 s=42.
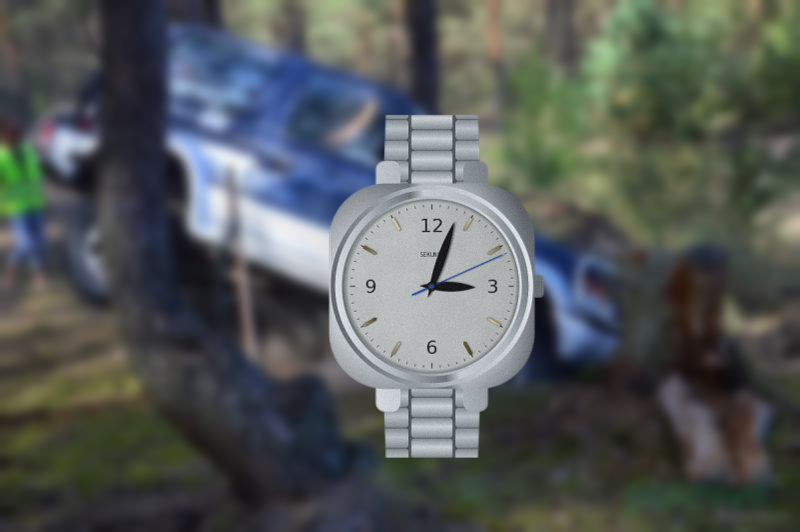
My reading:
h=3 m=3 s=11
